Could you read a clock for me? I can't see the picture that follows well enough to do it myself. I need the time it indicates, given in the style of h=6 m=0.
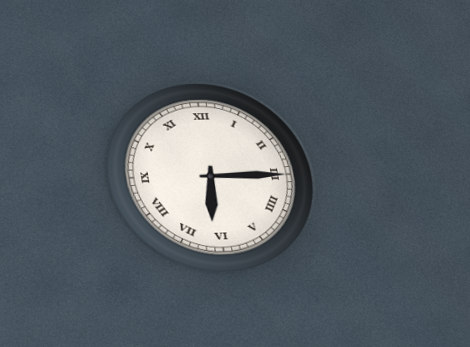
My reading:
h=6 m=15
